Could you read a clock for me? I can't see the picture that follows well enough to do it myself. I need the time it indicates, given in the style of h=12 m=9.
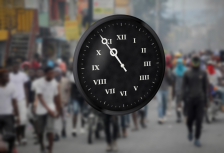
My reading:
h=10 m=54
